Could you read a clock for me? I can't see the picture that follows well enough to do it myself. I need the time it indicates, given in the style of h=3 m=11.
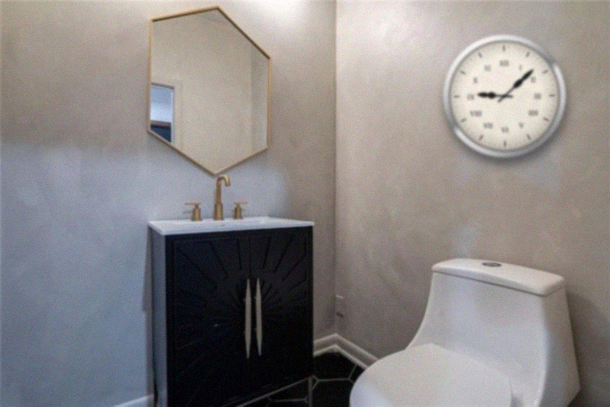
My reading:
h=9 m=8
